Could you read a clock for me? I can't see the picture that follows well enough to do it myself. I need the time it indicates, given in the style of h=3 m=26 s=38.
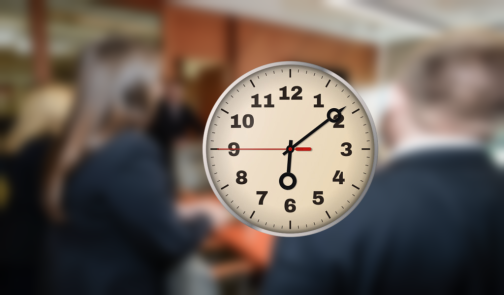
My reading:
h=6 m=8 s=45
